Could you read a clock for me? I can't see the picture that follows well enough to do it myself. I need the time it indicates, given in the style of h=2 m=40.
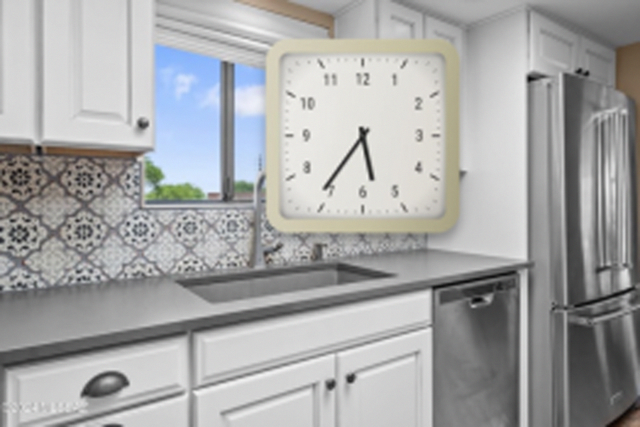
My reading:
h=5 m=36
